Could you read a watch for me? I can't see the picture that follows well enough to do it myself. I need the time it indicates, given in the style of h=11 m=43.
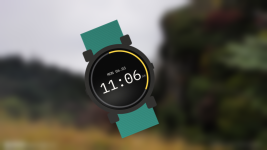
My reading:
h=11 m=6
